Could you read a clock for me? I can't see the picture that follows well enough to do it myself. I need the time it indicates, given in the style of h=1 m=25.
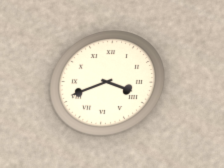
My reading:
h=3 m=41
